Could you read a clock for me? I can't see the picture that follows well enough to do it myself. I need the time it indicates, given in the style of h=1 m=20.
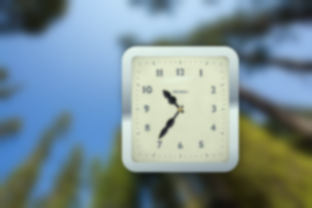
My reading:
h=10 m=36
